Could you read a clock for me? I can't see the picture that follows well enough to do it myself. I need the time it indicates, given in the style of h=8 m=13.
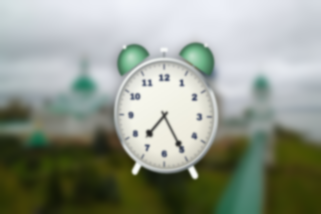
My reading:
h=7 m=25
